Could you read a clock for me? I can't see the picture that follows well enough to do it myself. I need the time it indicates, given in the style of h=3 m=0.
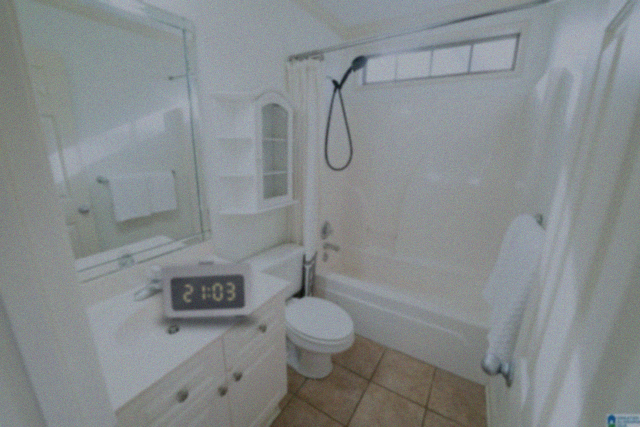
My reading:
h=21 m=3
